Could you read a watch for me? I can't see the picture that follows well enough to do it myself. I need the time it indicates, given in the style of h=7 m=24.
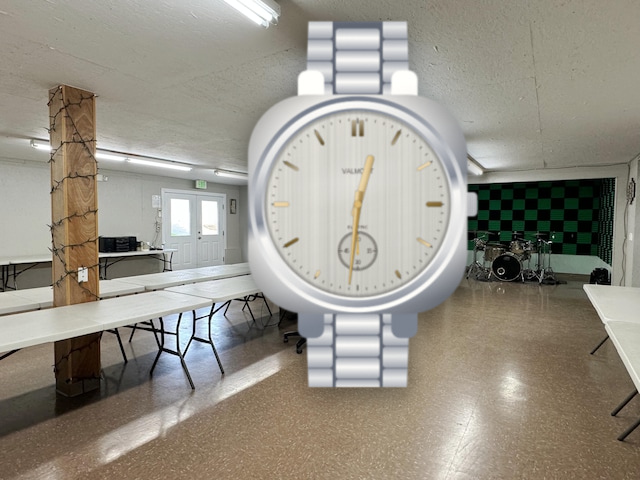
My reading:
h=12 m=31
